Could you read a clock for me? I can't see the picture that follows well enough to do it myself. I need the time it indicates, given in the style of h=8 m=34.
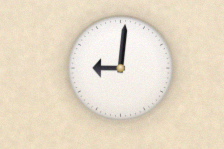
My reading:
h=9 m=1
